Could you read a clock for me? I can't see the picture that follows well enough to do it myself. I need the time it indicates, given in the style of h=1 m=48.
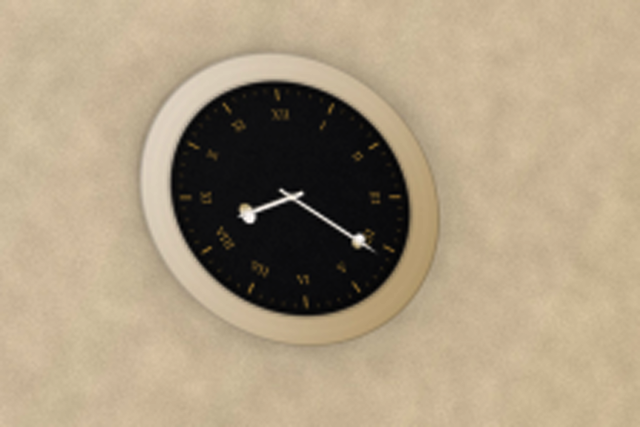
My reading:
h=8 m=21
